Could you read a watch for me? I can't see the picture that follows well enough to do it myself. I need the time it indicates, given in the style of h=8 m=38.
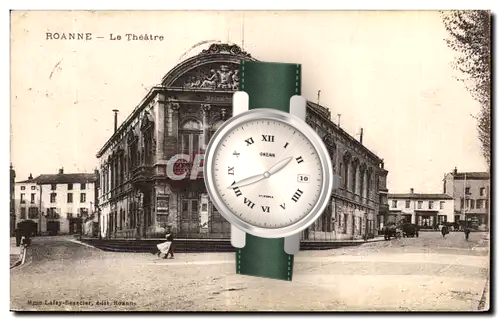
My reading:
h=1 m=41
